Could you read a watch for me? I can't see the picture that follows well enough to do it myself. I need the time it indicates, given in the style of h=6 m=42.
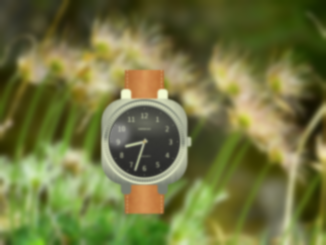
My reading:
h=8 m=33
